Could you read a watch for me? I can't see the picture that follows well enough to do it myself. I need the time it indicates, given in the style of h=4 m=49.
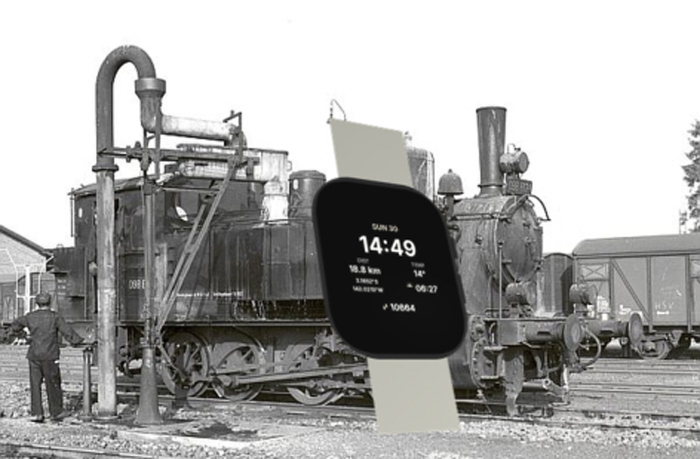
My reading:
h=14 m=49
